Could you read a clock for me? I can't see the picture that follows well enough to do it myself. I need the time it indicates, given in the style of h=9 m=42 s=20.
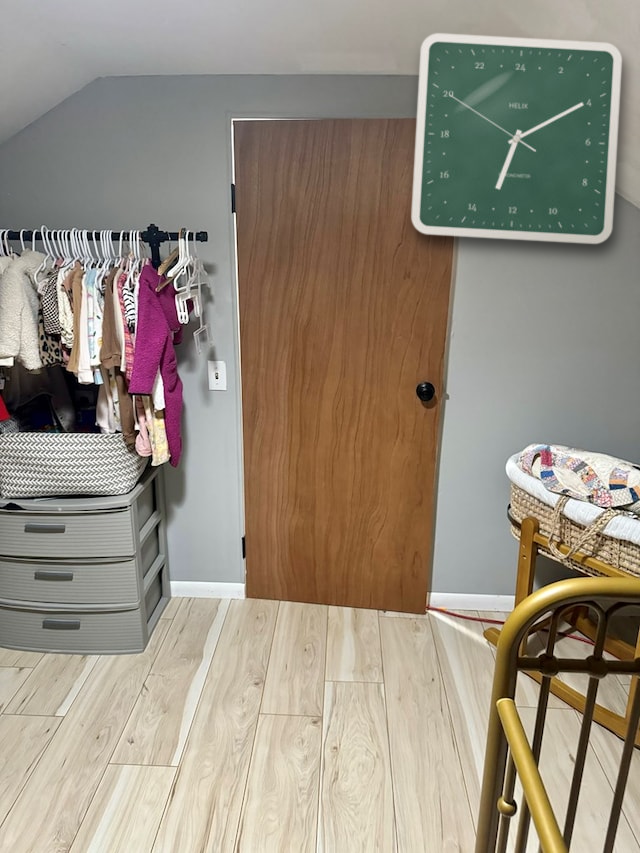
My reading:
h=13 m=9 s=50
